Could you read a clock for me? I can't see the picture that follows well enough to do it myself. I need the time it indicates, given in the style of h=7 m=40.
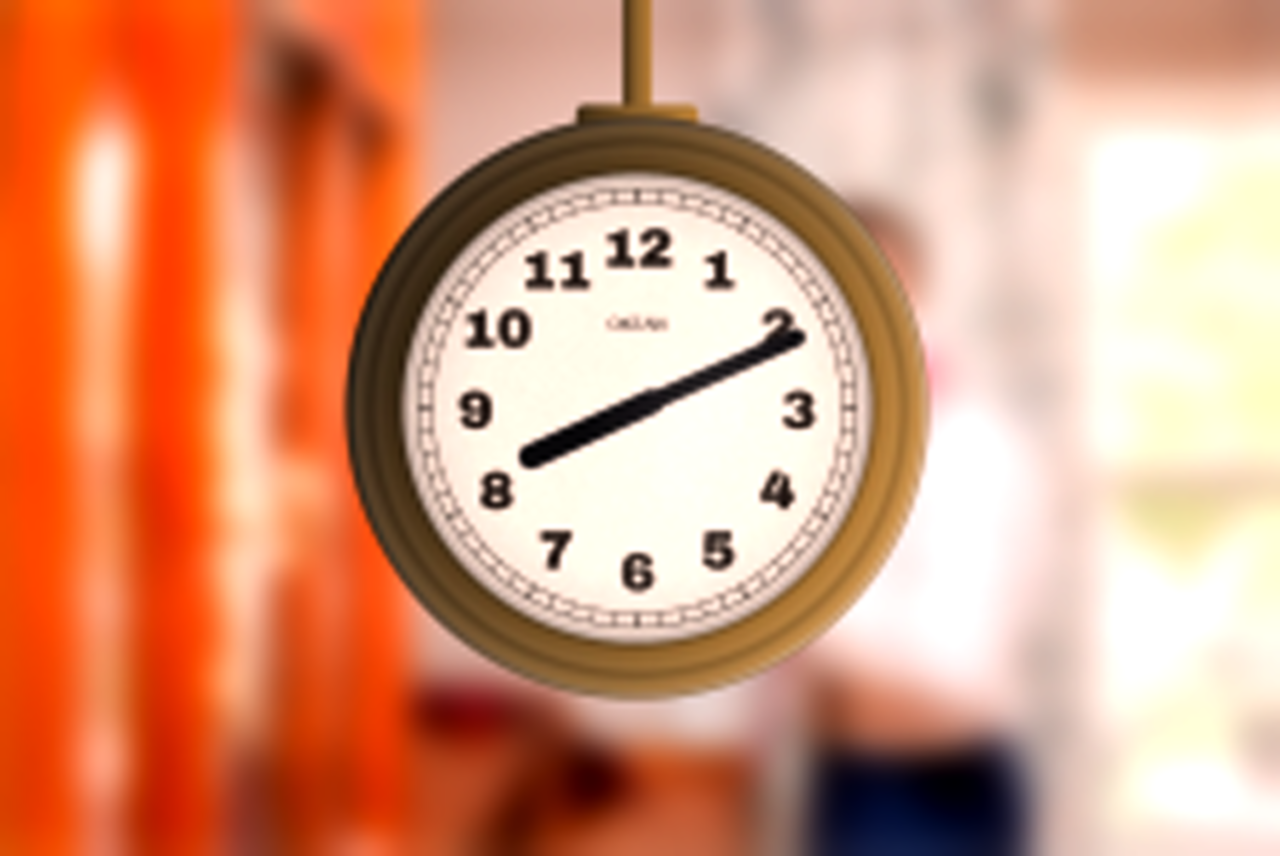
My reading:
h=8 m=11
